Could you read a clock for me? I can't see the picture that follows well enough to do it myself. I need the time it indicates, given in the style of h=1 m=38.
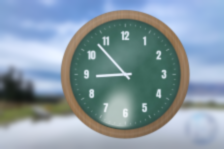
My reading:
h=8 m=53
